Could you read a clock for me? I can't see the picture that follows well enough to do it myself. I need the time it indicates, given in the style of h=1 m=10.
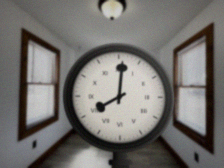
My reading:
h=8 m=1
